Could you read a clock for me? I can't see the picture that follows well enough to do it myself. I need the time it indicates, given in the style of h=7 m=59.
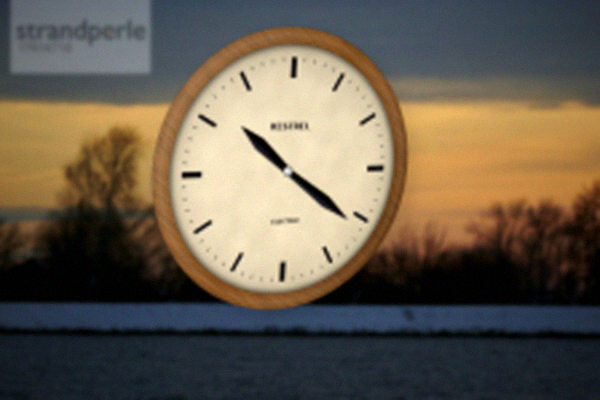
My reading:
h=10 m=21
